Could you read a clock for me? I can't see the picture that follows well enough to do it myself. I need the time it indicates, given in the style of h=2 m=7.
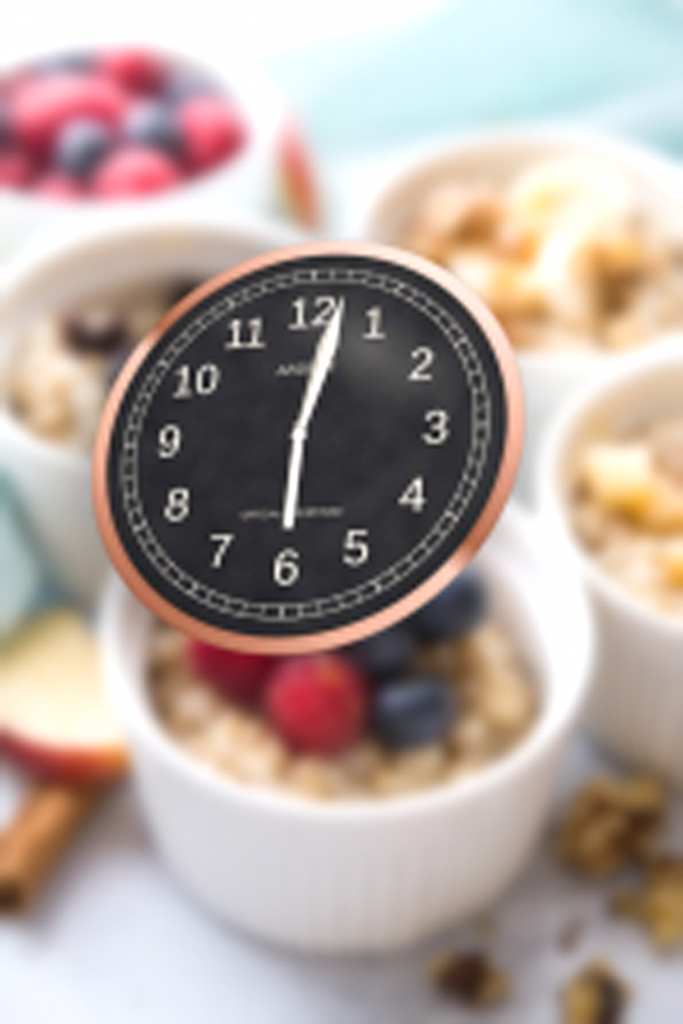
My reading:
h=6 m=2
